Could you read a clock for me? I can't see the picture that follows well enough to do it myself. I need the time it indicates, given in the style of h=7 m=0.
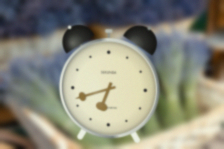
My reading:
h=6 m=42
